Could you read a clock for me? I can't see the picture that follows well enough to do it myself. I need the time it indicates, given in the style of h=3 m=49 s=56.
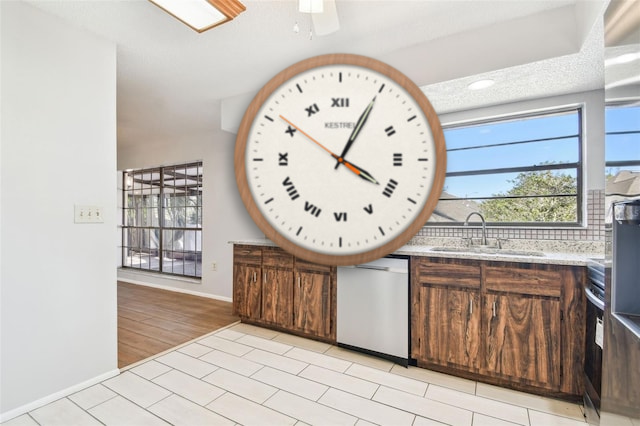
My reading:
h=4 m=4 s=51
